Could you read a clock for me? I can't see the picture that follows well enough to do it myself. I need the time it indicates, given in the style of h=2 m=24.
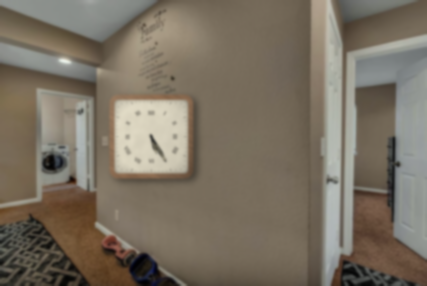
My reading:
h=5 m=25
